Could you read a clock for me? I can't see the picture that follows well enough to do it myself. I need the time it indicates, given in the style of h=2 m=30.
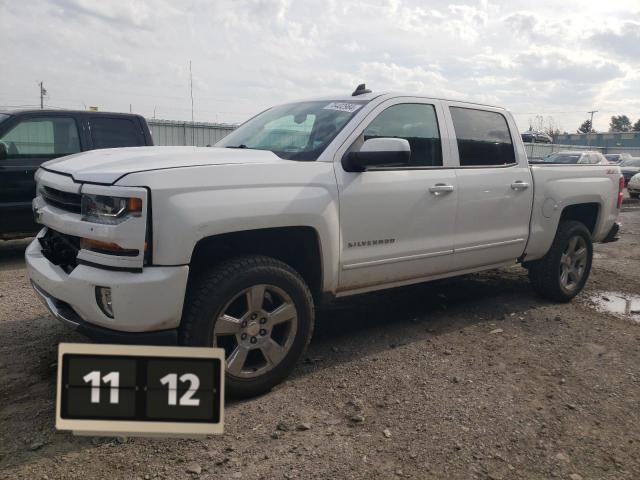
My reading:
h=11 m=12
